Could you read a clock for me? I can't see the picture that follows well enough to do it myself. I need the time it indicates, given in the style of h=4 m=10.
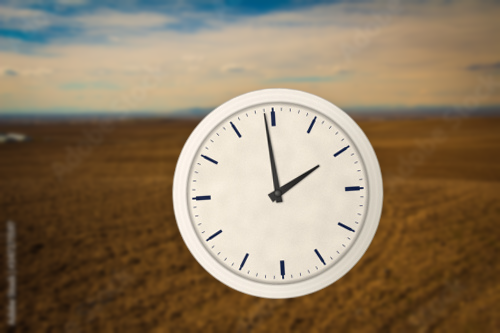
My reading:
h=1 m=59
